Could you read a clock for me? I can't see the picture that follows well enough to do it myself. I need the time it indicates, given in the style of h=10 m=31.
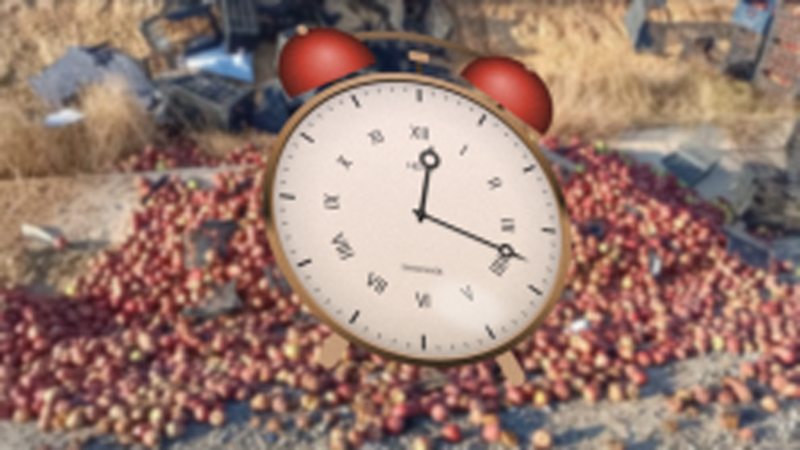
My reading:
h=12 m=18
